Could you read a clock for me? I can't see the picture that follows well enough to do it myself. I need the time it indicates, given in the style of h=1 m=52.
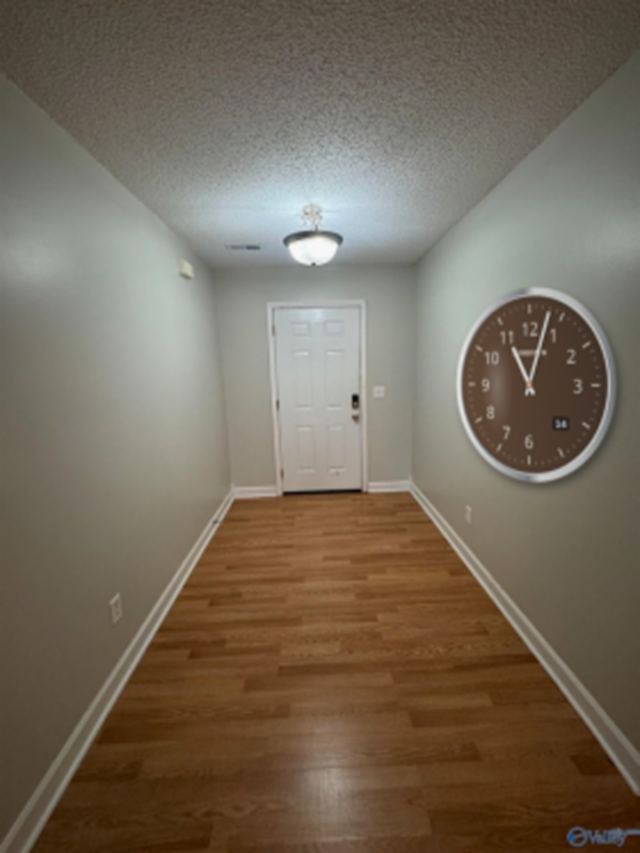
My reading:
h=11 m=3
